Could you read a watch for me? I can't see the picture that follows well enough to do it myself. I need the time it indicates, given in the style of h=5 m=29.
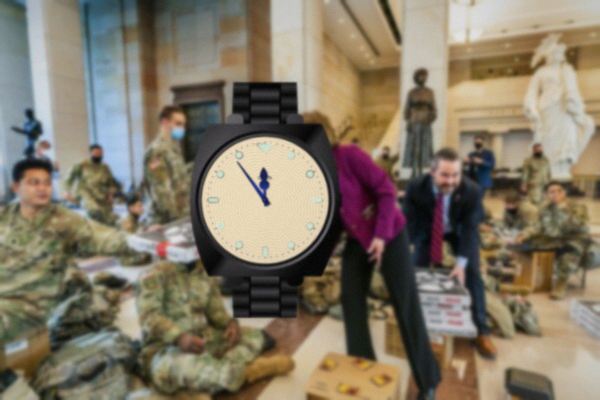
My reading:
h=11 m=54
